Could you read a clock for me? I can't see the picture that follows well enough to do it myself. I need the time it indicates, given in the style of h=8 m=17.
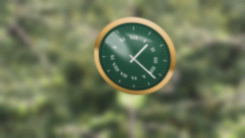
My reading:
h=1 m=22
